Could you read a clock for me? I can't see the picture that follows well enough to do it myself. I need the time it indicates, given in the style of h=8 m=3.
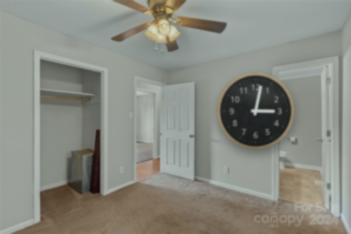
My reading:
h=3 m=2
